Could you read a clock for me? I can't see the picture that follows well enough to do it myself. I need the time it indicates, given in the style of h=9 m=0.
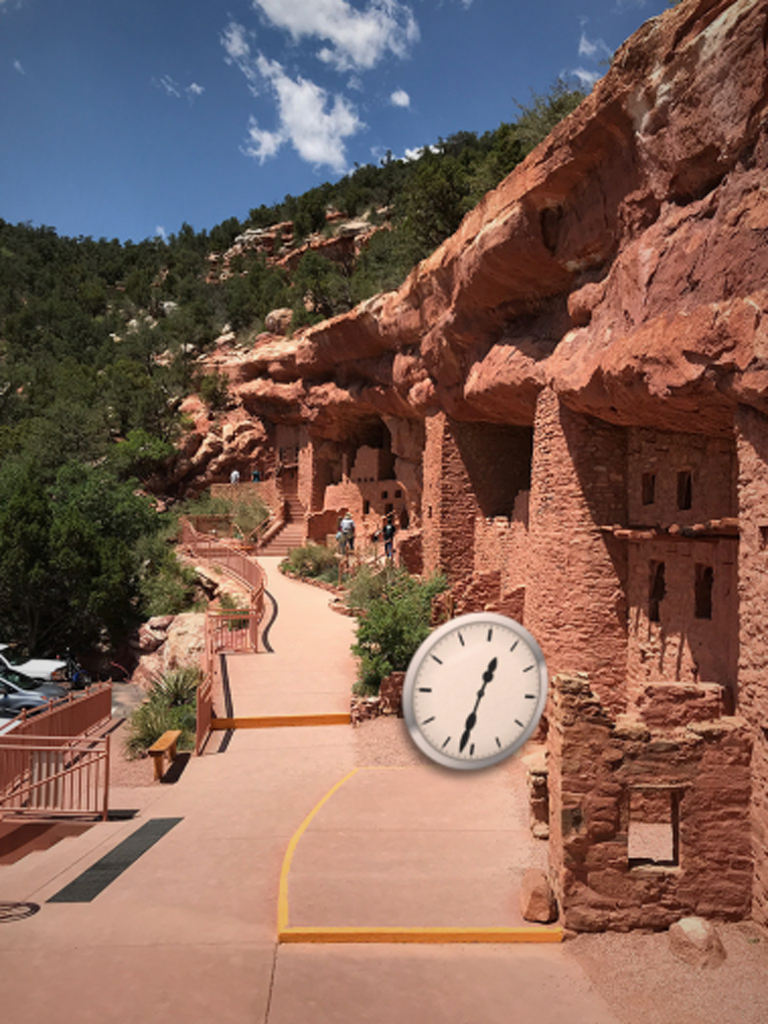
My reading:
h=12 m=32
